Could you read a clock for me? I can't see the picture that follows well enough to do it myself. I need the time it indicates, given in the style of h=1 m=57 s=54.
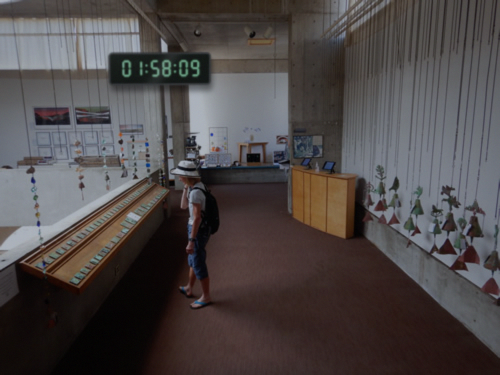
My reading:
h=1 m=58 s=9
